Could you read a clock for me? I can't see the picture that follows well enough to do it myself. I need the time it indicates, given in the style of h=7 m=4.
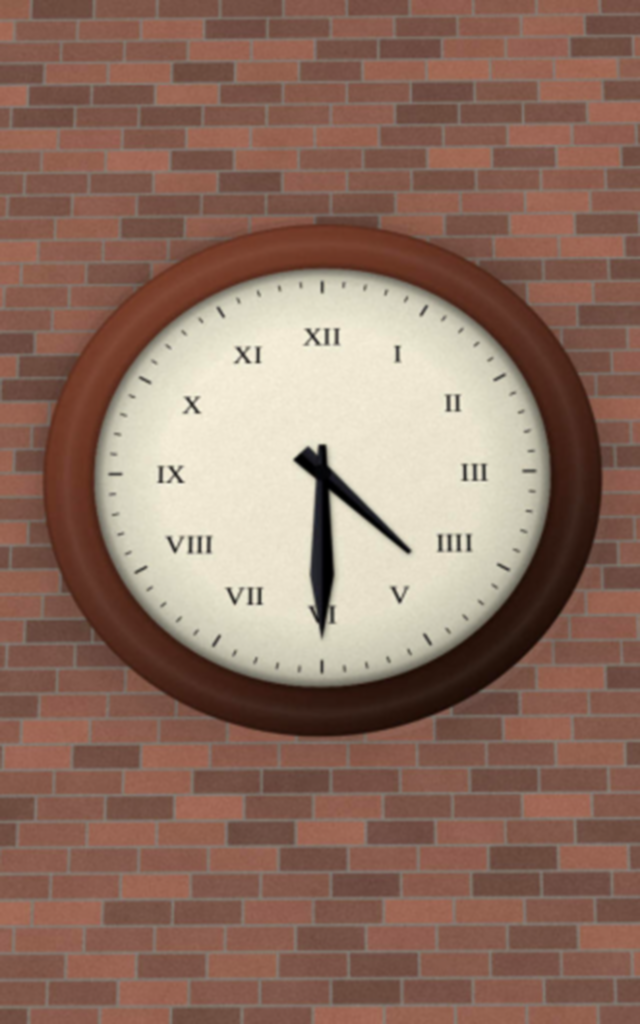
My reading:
h=4 m=30
